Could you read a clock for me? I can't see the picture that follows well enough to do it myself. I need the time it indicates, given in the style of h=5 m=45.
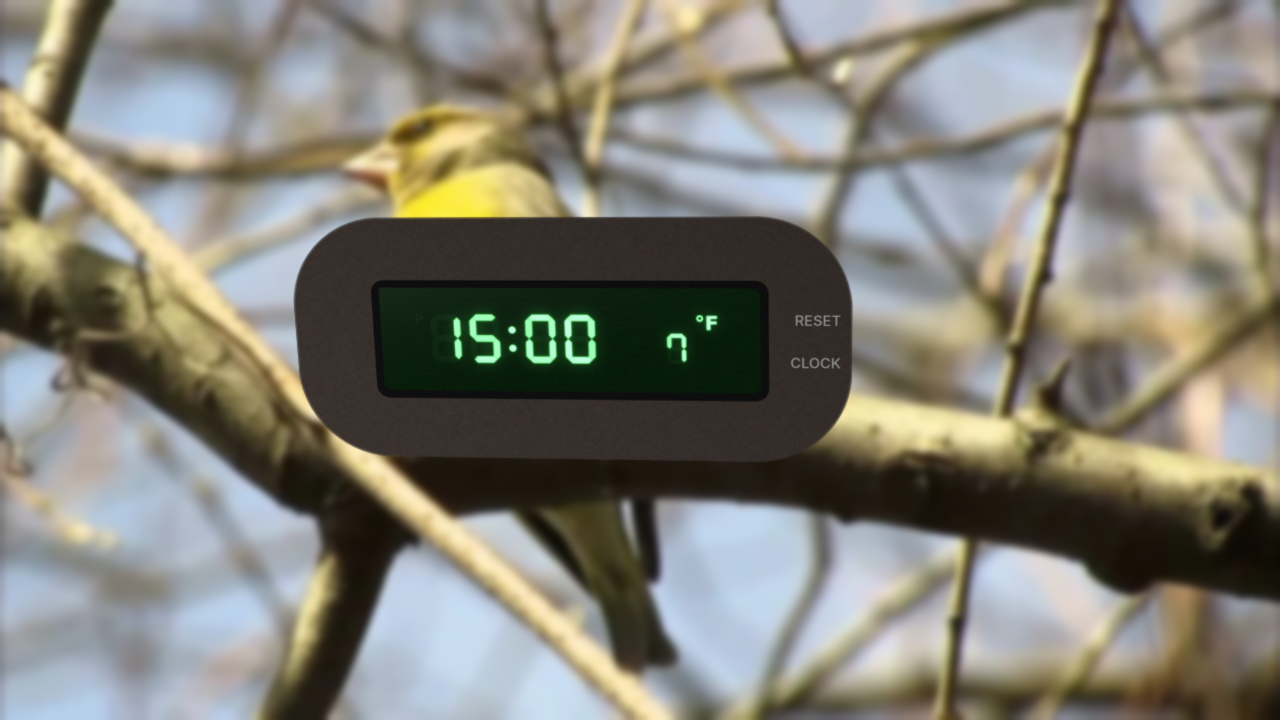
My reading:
h=15 m=0
